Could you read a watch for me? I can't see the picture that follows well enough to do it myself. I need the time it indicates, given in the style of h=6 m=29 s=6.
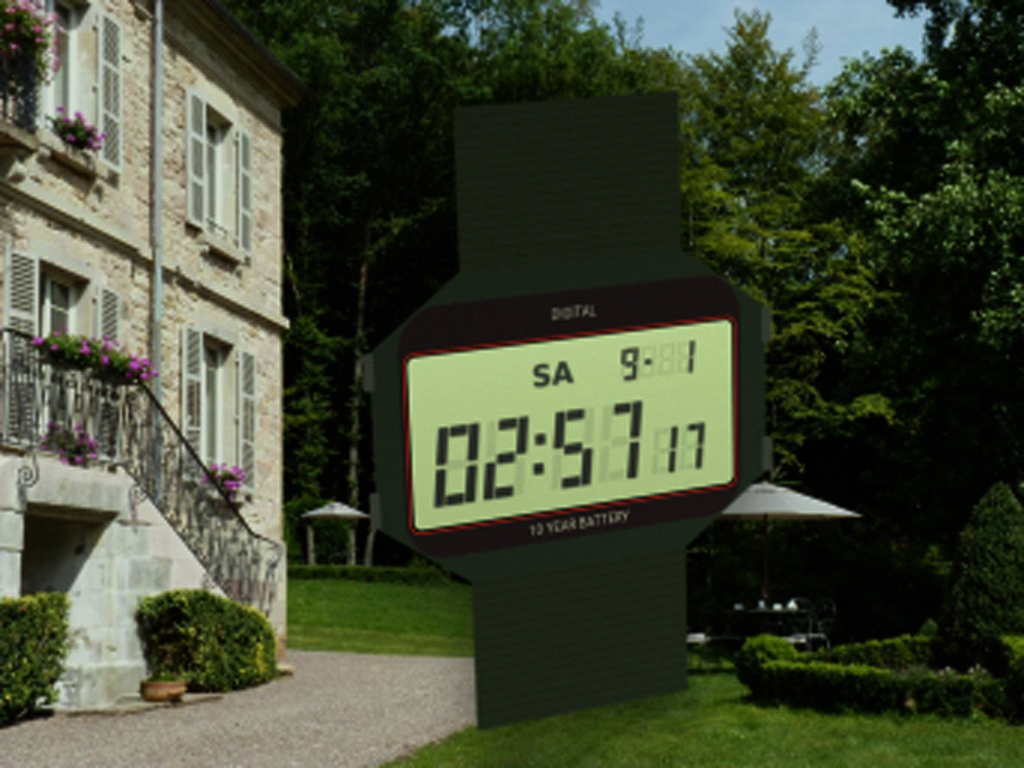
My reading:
h=2 m=57 s=17
